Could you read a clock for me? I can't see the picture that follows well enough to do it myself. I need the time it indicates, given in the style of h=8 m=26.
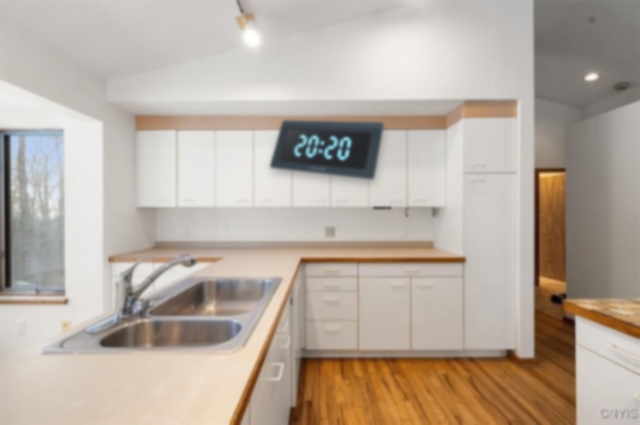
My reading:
h=20 m=20
